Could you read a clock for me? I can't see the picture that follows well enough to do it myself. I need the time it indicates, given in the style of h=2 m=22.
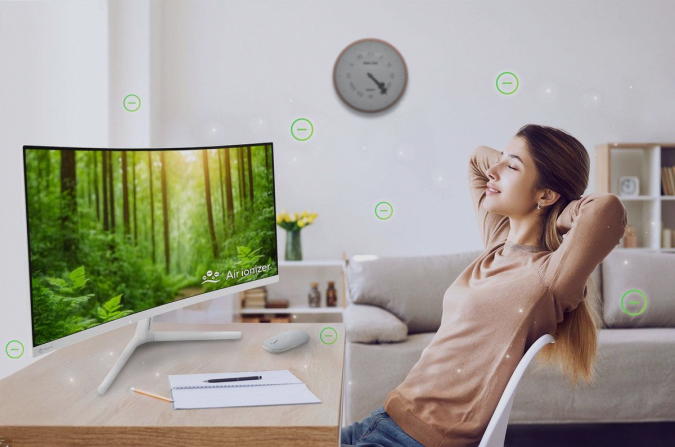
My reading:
h=4 m=23
